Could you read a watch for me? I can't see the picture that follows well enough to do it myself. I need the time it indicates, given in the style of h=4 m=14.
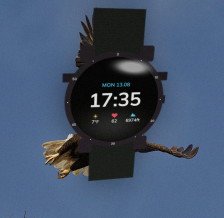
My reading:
h=17 m=35
